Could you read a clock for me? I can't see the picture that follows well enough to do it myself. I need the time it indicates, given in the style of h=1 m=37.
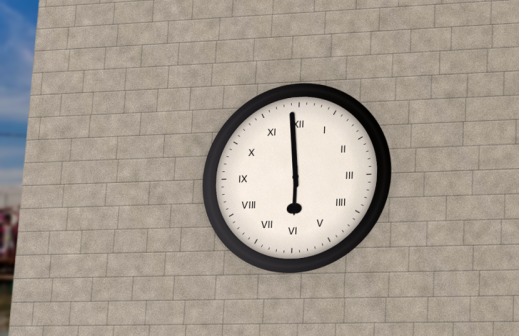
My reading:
h=5 m=59
